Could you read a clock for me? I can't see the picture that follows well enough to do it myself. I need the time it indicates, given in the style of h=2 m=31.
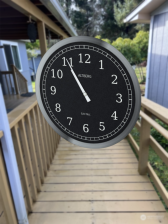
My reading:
h=10 m=55
